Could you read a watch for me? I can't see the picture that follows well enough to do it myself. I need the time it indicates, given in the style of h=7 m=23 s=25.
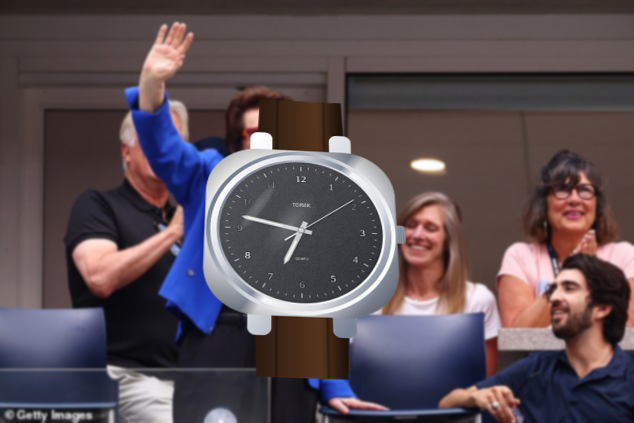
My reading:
h=6 m=47 s=9
